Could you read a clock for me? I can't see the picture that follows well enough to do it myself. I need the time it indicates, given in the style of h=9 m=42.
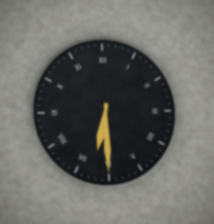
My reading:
h=6 m=30
